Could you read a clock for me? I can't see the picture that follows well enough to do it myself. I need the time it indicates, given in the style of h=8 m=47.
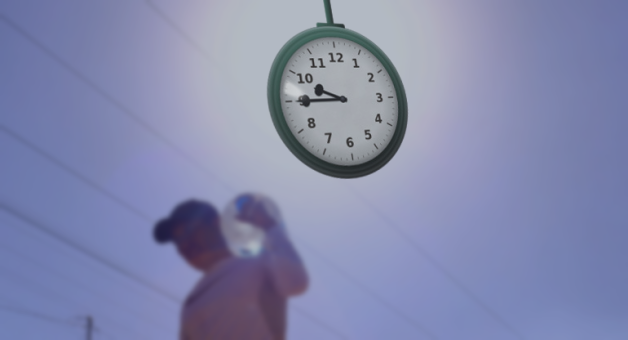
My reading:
h=9 m=45
